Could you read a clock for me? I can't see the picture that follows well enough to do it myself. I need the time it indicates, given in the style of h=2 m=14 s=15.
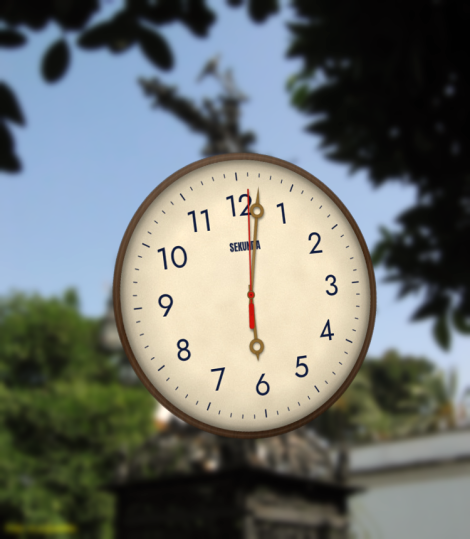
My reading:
h=6 m=2 s=1
